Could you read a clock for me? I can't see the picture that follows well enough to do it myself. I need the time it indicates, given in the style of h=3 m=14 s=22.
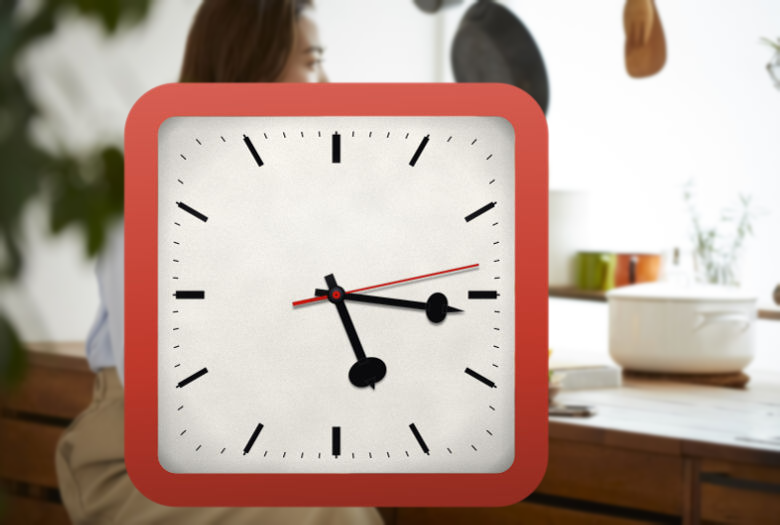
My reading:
h=5 m=16 s=13
